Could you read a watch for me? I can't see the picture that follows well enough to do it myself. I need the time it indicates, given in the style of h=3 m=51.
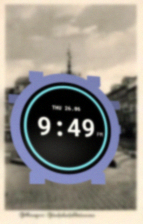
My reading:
h=9 m=49
